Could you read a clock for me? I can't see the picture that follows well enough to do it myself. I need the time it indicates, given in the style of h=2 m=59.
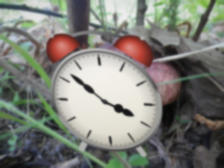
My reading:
h=3 m=52
